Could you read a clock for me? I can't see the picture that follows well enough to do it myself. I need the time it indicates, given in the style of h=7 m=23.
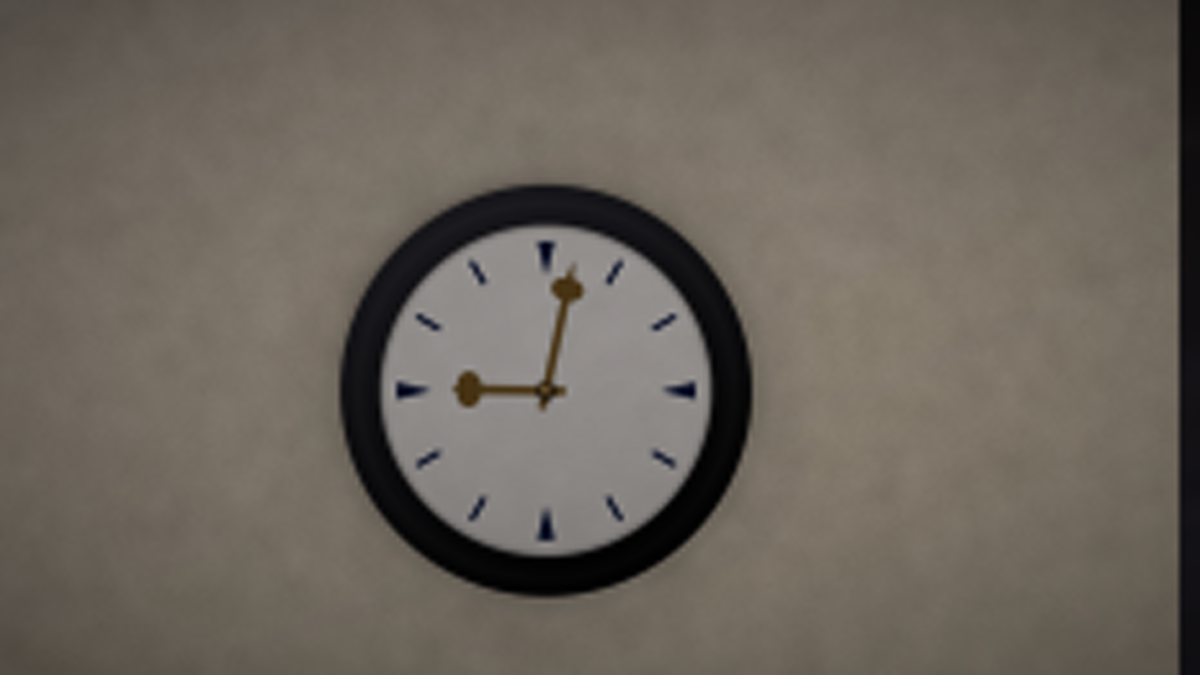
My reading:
h=9 m=2
